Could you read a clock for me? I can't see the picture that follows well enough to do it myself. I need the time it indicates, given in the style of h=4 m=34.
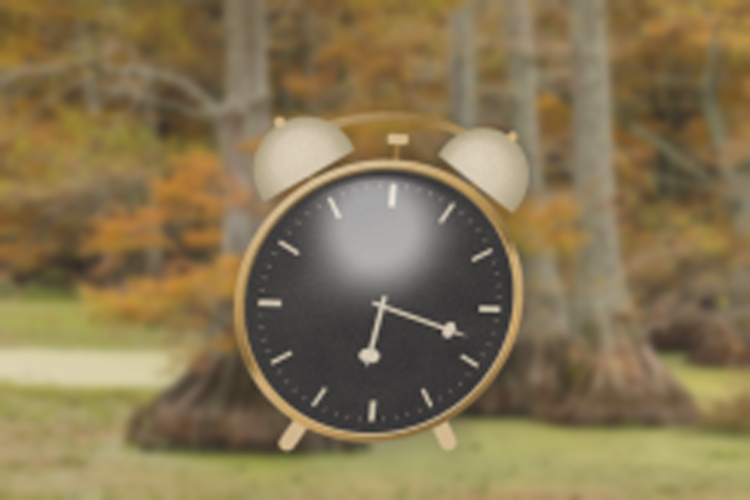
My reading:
h=6 m=18
